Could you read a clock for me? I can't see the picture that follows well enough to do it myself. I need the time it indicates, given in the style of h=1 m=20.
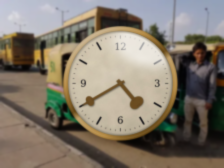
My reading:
h=4 m=40
